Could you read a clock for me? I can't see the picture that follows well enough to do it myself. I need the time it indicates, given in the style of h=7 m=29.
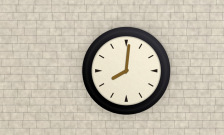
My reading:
h=8 m=1
